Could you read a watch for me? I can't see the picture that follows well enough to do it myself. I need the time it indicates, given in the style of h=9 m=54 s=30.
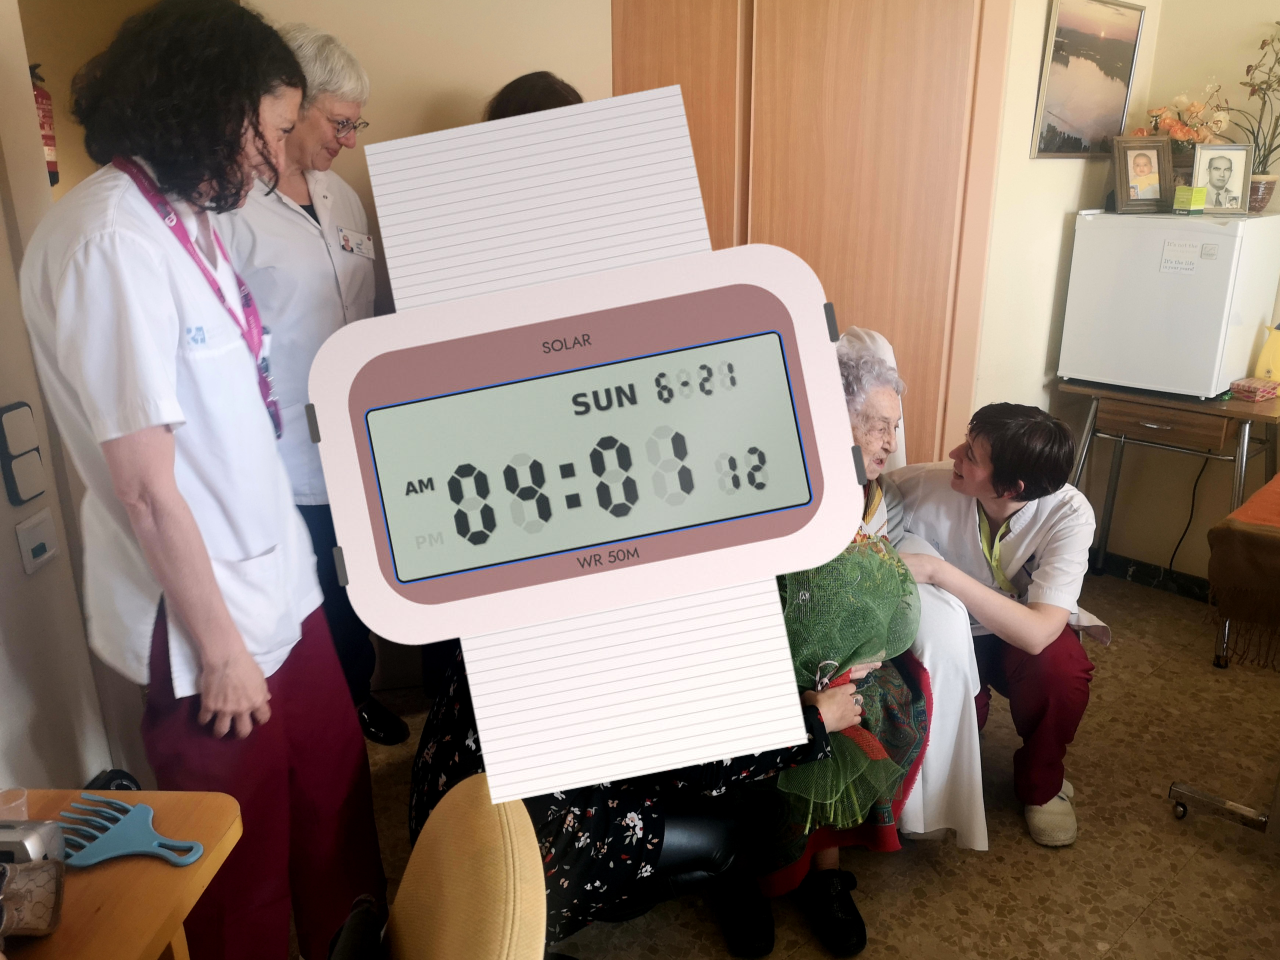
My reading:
h=4 m=1 s=12
